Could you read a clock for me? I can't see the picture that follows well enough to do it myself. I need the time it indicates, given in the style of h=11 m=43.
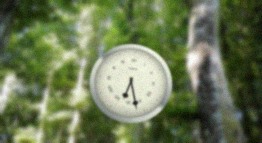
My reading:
h=6 m=27
